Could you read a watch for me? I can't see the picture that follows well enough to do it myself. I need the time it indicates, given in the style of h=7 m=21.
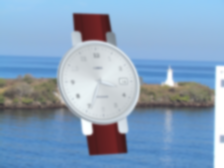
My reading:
h=3 m=34
